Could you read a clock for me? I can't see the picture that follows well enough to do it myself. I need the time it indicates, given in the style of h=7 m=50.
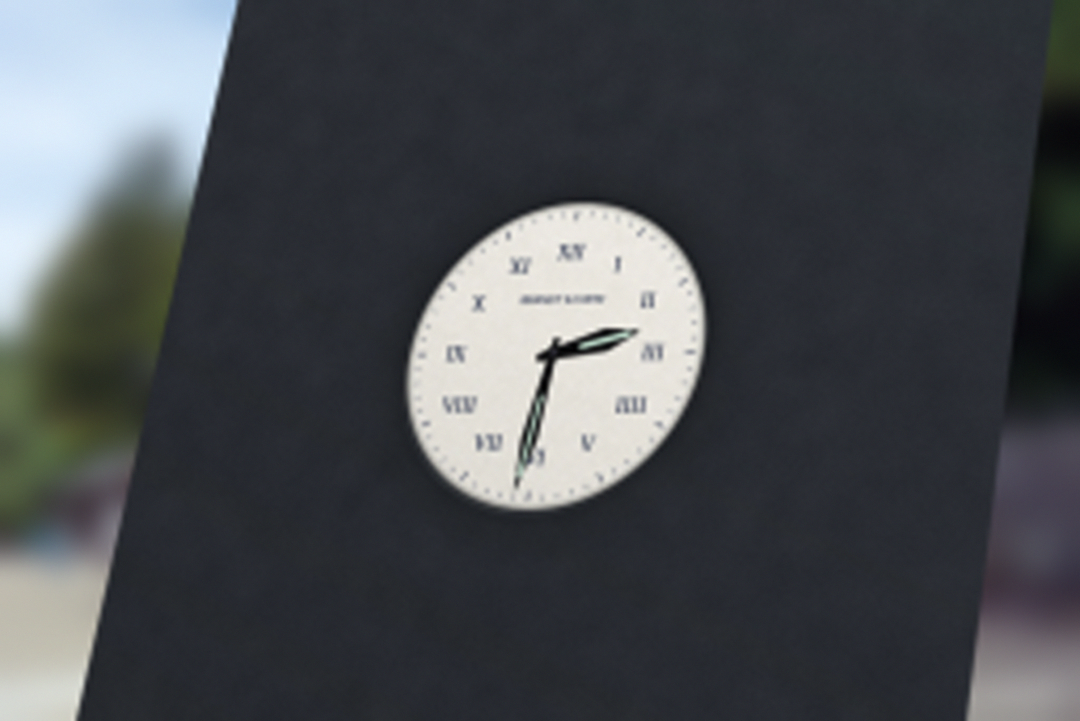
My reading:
h=2 m=31
